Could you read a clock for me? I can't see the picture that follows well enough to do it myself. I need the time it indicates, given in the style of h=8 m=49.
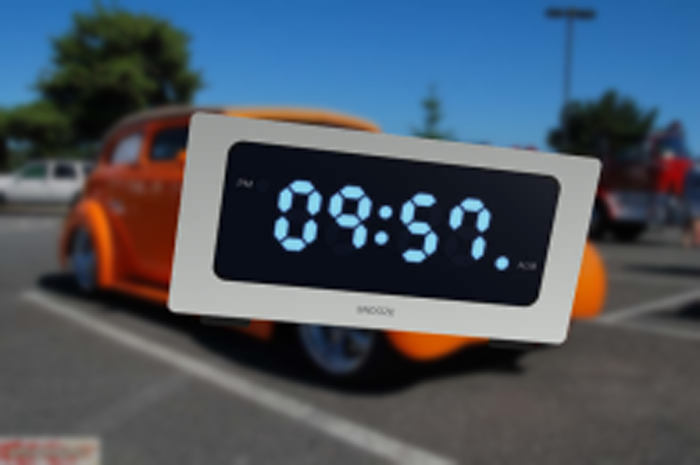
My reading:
h=9 m=57
